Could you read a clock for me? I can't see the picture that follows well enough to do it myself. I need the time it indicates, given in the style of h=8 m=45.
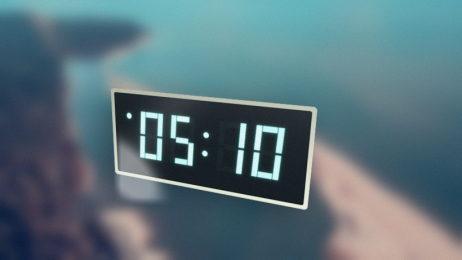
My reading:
h=5 m=10
